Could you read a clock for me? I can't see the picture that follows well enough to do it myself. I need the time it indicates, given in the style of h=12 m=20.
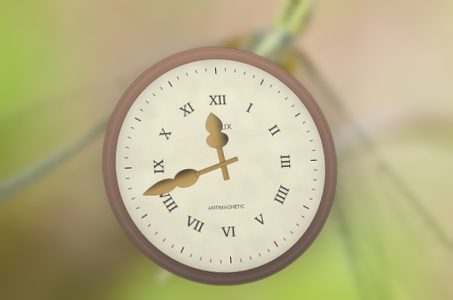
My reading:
h=11 m=42
